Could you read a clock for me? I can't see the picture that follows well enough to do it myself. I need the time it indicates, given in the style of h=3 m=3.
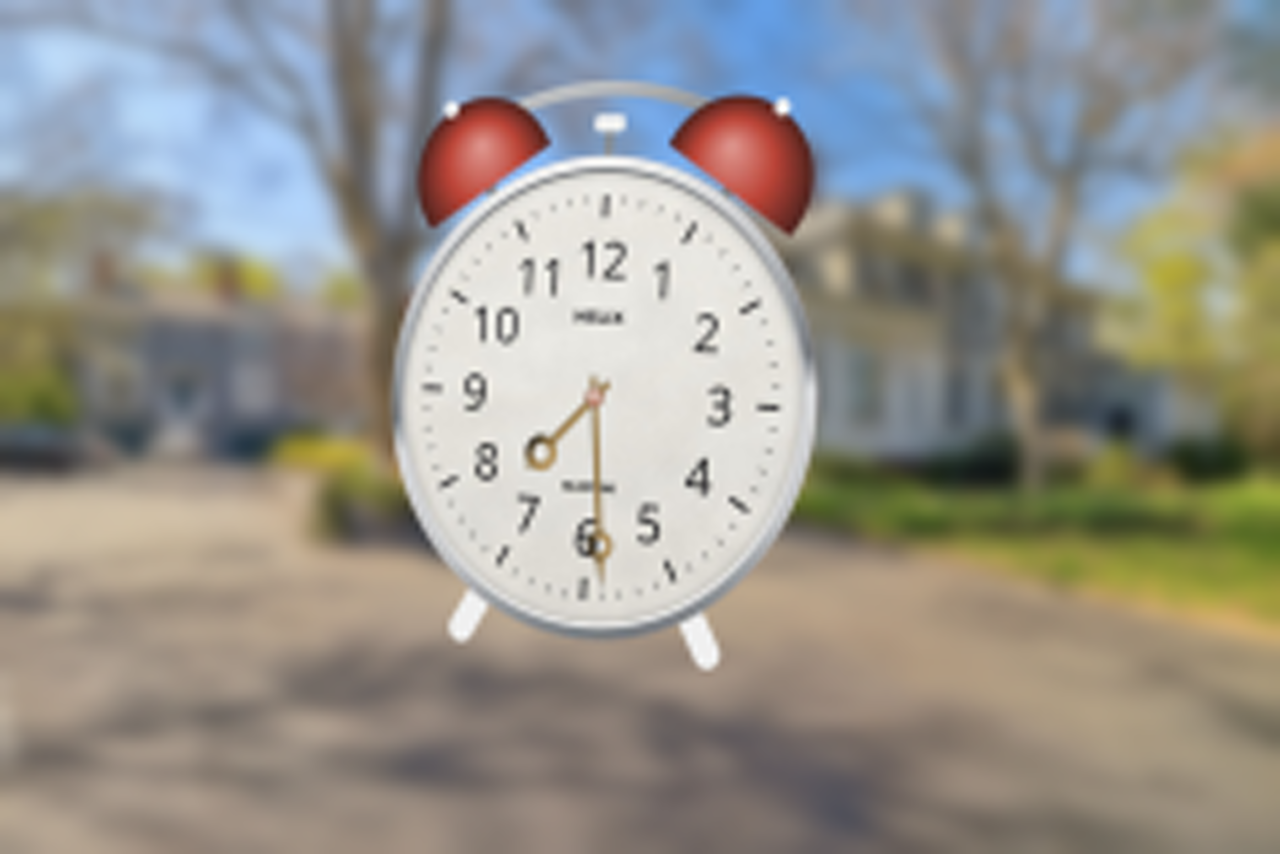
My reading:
h=7 m=29
